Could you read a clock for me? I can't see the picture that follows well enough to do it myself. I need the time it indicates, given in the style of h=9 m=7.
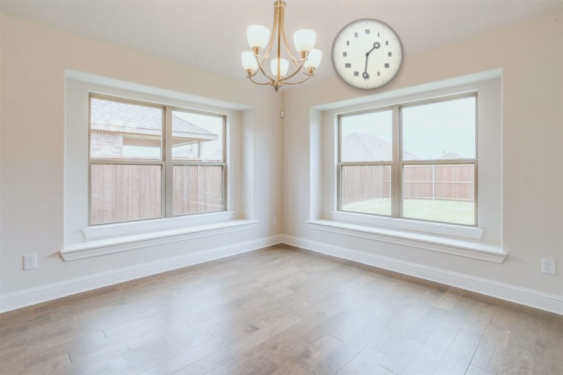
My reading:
h=1 m=31
